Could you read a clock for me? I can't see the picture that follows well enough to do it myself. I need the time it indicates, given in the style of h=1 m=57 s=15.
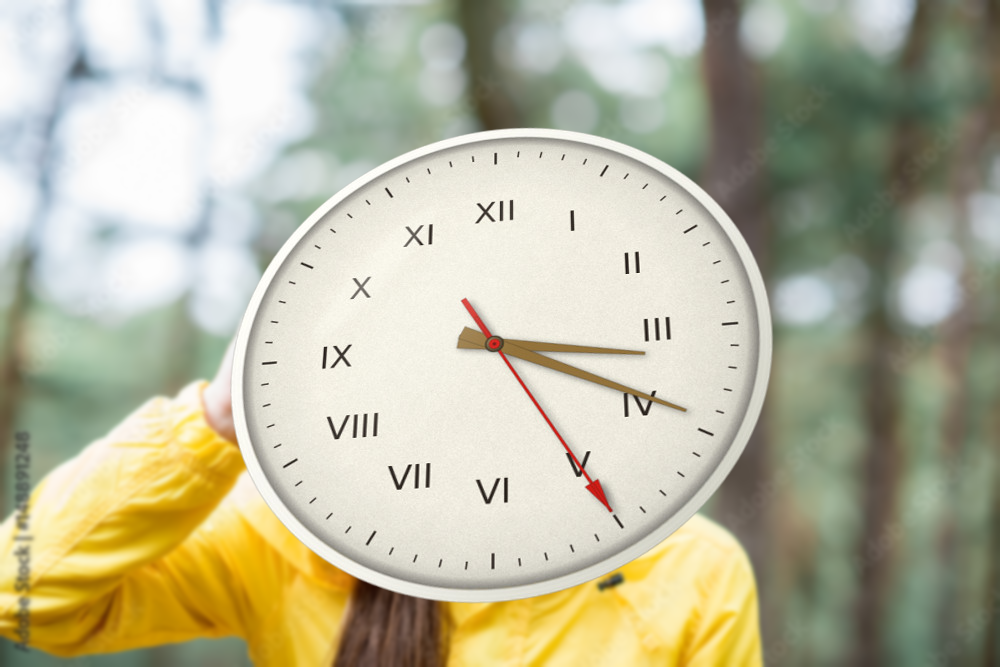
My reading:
h=3 m=19 s=25
